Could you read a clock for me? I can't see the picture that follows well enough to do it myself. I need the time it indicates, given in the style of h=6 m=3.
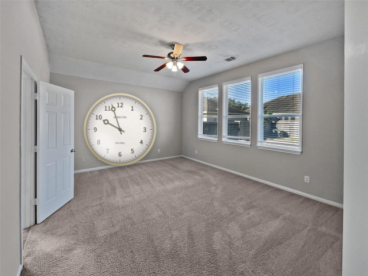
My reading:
h=9 m=57
